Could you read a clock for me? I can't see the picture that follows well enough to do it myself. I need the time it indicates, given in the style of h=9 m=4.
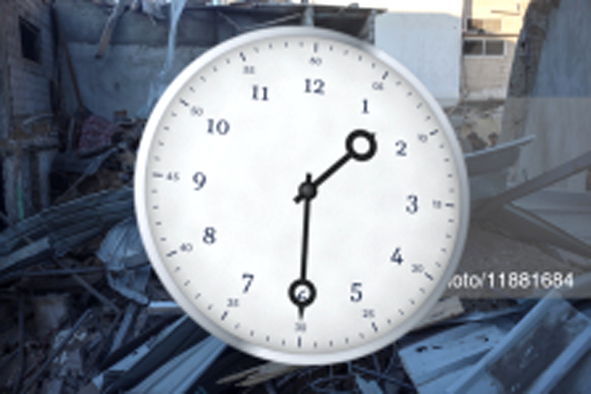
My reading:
h=1 m=30
